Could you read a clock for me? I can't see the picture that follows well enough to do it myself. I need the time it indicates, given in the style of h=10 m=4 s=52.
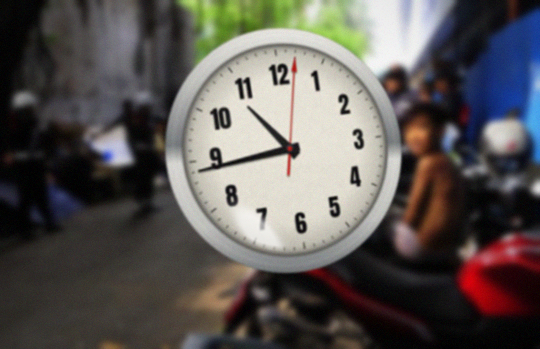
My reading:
h=10 m=44 s=2
